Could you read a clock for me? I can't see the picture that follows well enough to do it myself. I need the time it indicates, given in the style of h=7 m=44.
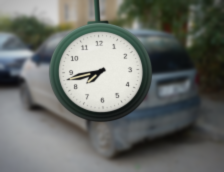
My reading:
h=7 m=43
